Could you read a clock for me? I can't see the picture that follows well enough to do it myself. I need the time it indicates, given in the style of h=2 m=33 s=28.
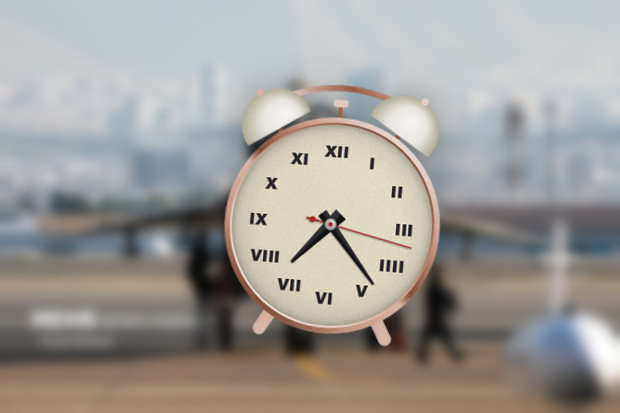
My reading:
h=7 m=23 s=17
